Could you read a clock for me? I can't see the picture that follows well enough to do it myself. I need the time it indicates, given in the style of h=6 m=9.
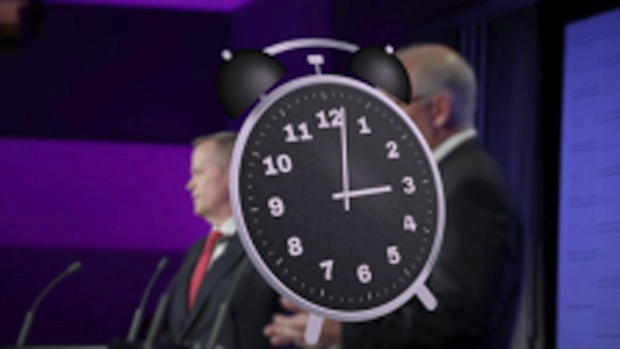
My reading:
h=3 m=2
